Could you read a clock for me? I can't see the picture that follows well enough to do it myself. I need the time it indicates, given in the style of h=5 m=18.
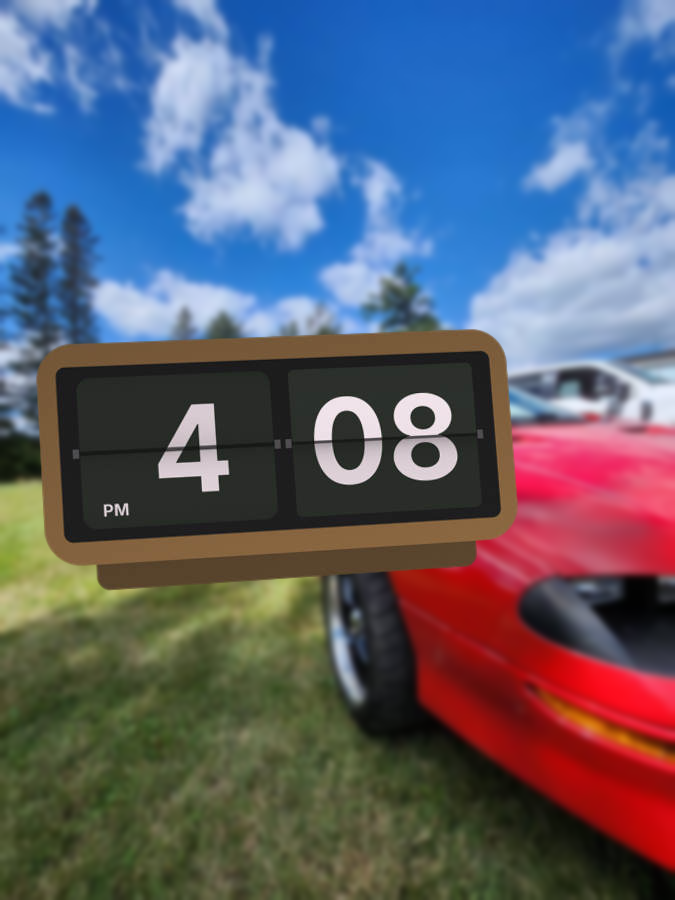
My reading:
h=4 m=8
